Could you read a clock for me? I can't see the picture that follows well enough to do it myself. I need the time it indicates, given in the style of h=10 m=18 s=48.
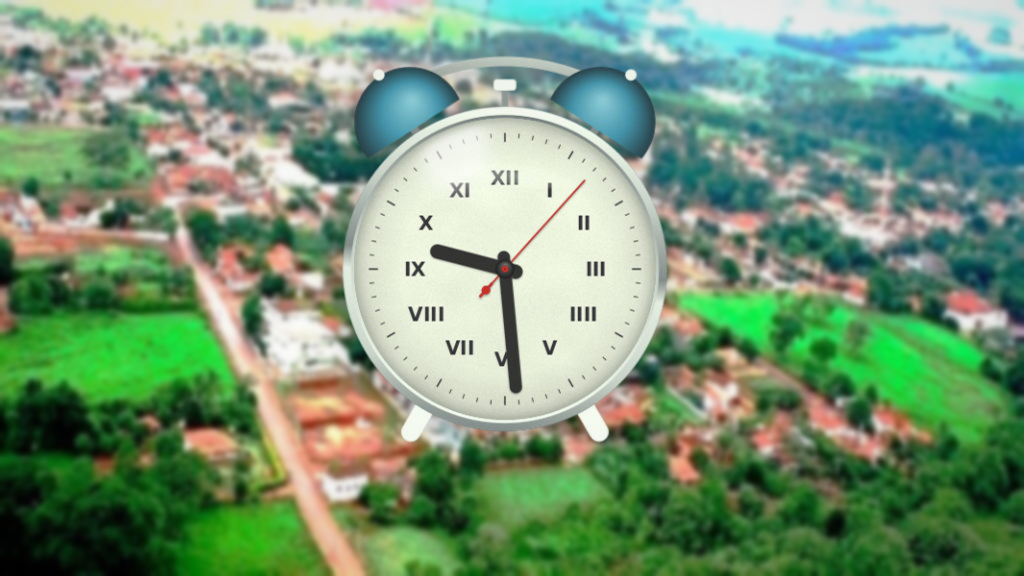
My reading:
h=9 m=29 s=7
